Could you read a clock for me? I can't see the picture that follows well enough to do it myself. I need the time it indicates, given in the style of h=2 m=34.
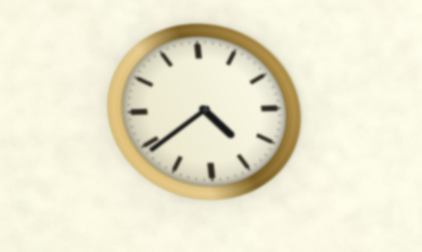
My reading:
h=4 m=39
